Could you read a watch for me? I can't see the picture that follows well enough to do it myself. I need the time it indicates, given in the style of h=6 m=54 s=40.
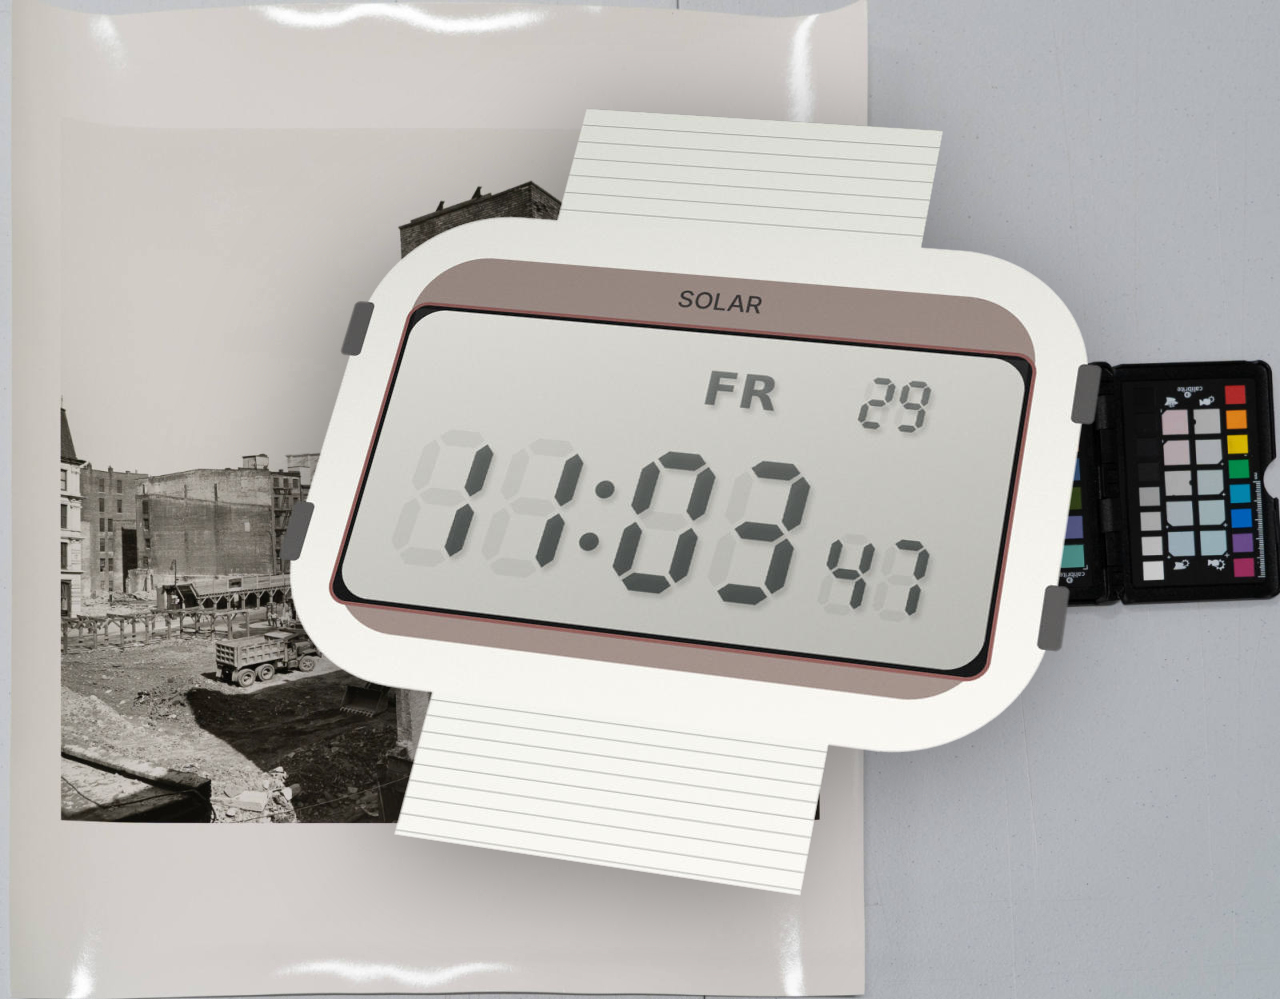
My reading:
h=11 m=3 s=47
